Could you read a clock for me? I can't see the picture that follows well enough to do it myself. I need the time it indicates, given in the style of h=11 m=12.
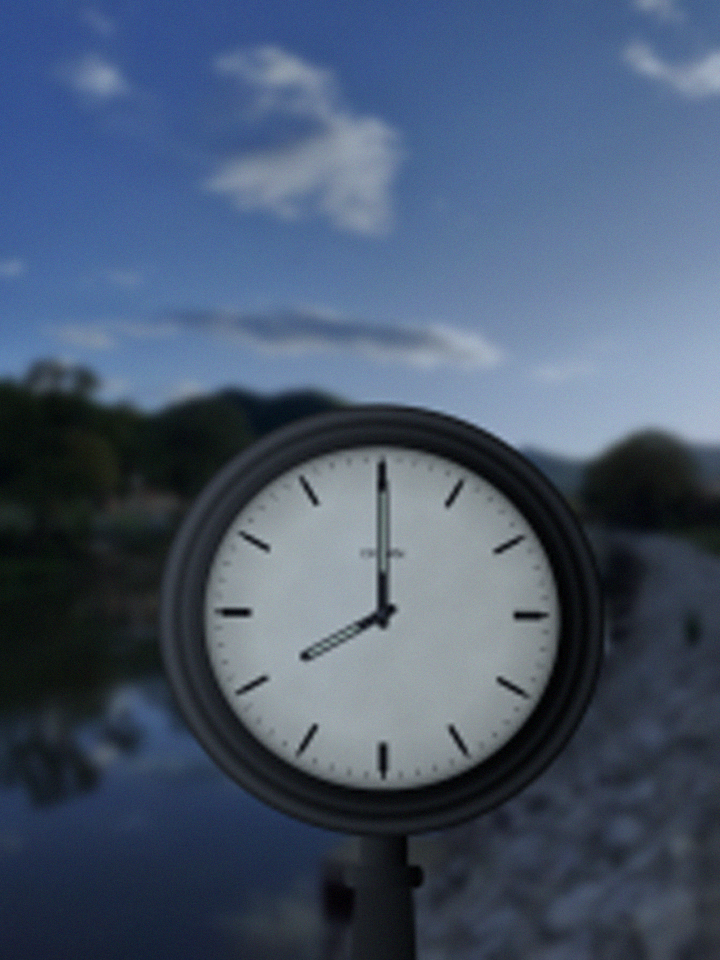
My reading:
h=8 m=0
